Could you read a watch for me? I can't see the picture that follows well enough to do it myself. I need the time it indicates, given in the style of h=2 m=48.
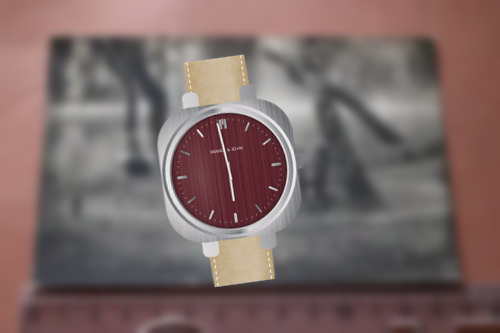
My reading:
h=5 m=59
